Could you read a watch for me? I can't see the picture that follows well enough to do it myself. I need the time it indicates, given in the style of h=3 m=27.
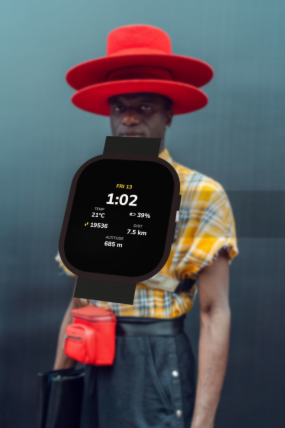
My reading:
h=1 m=2
